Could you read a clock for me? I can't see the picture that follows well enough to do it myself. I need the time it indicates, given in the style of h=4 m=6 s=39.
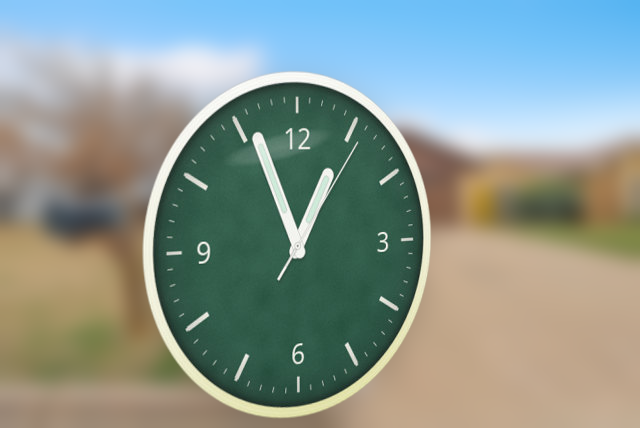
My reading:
h=12 m=56 s=6
